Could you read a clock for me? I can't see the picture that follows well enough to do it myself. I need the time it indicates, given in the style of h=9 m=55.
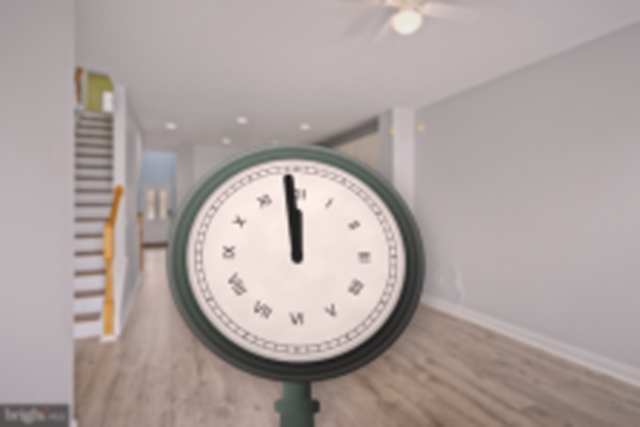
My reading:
h=11 m=59
